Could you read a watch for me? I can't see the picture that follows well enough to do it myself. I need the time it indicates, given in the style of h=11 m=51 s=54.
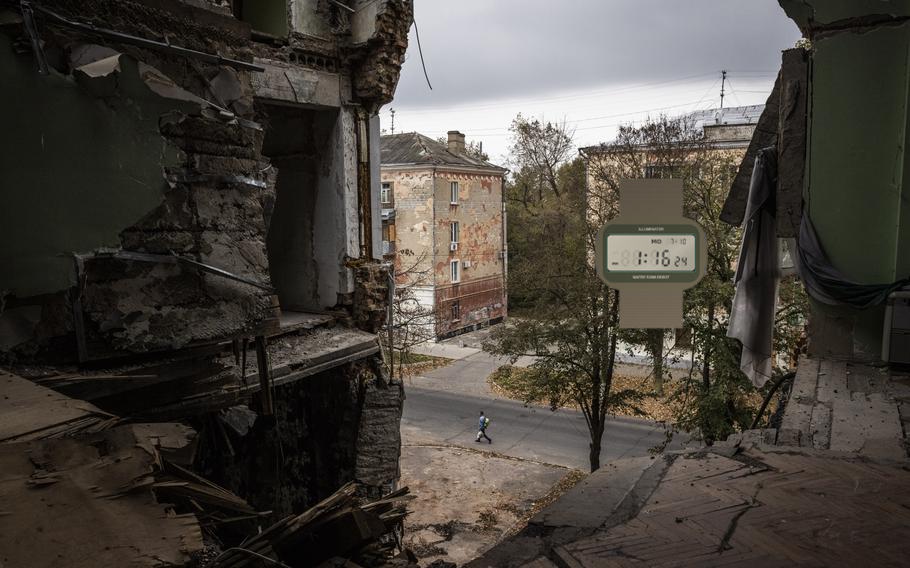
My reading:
h=1 m=16 s=24
